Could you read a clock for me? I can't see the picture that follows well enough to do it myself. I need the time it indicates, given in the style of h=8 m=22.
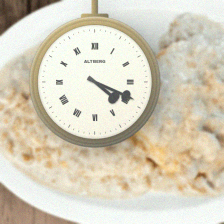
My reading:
h=4 m=19
